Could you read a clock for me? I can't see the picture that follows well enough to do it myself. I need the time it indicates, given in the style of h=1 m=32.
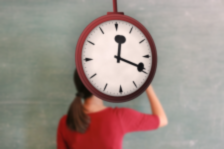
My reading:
h=12 m=19
